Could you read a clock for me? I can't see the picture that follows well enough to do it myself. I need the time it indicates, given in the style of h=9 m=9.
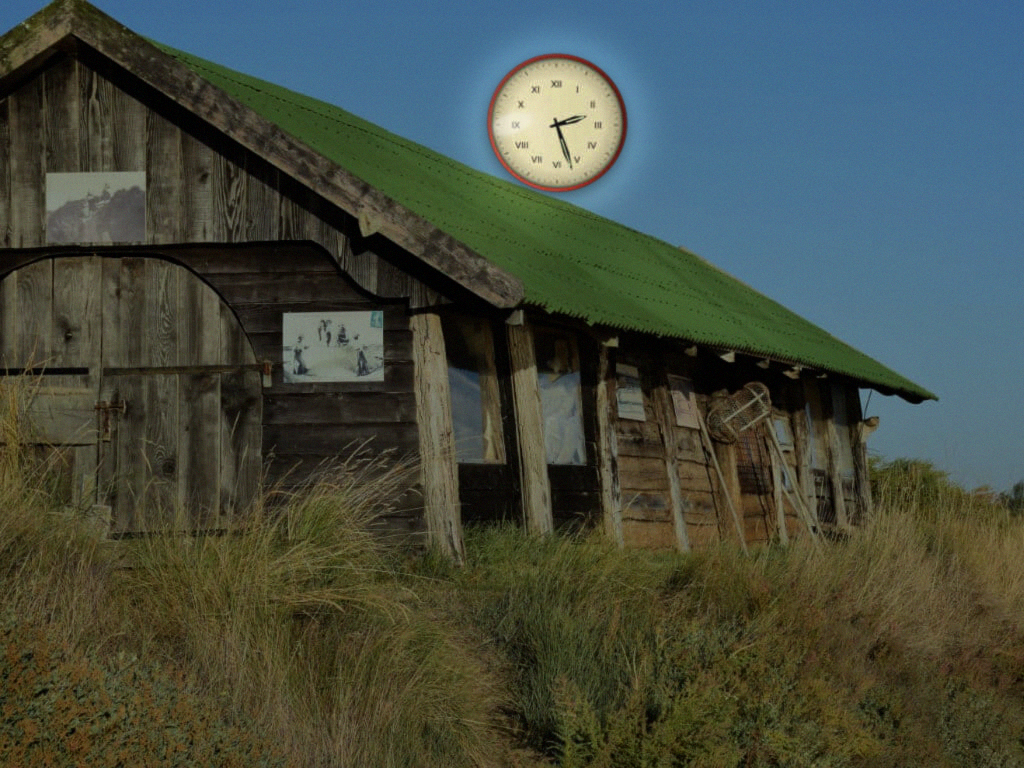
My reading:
h=2 m=27
